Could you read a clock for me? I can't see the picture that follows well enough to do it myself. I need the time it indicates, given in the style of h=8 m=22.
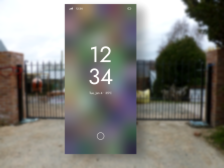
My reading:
h=12 m=34
